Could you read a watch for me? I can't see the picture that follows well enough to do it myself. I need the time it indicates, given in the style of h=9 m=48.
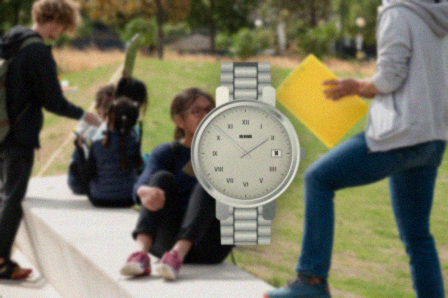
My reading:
h=1 m=52
